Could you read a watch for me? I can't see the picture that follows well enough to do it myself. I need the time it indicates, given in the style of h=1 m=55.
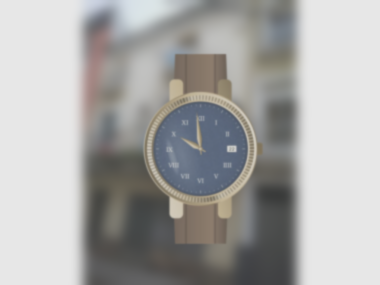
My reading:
h=9 m=59
